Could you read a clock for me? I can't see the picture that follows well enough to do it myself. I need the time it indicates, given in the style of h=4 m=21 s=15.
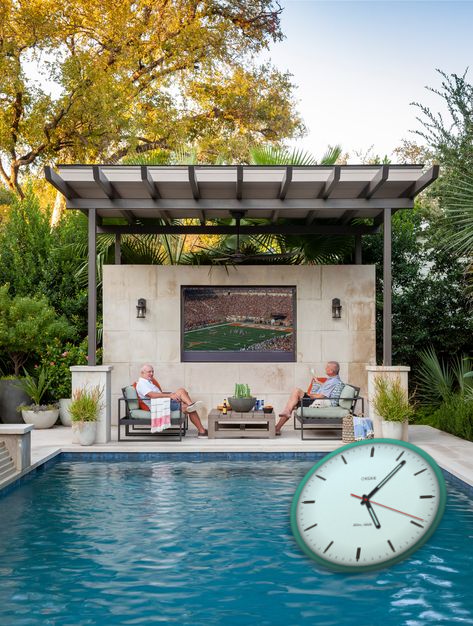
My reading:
h=5 m=6 s=19
